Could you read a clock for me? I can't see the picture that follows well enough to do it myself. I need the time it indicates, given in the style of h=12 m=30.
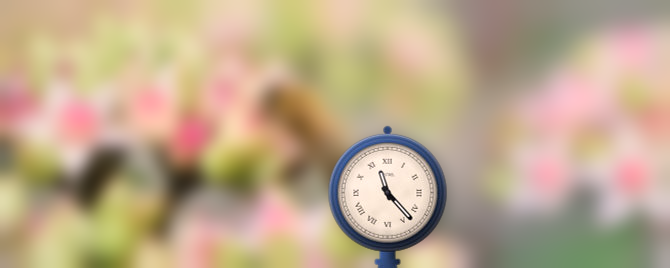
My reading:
h=11 m=23
